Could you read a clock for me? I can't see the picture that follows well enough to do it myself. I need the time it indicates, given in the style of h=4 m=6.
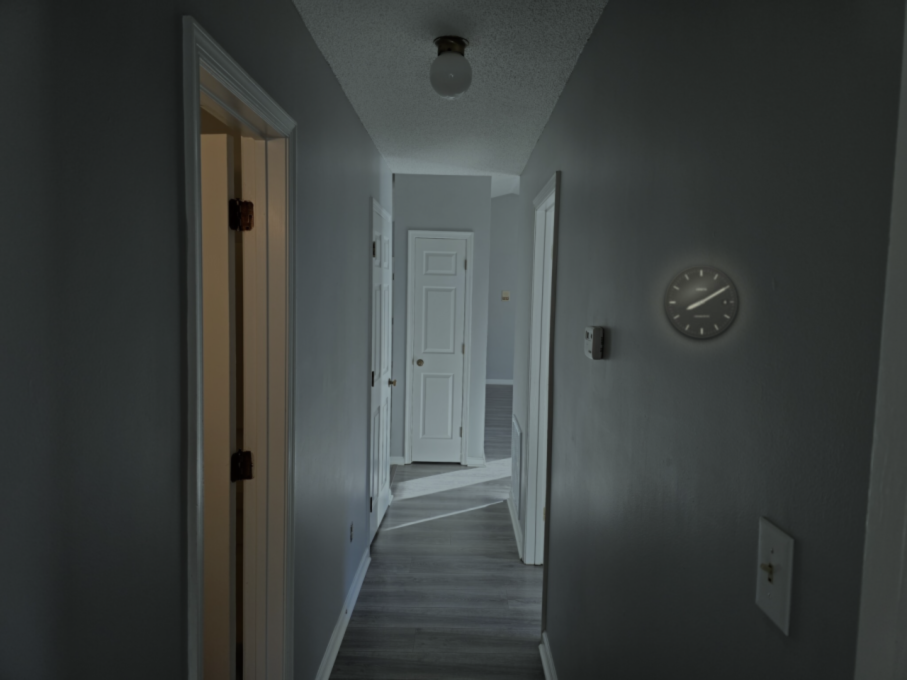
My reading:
h=8 m=10
